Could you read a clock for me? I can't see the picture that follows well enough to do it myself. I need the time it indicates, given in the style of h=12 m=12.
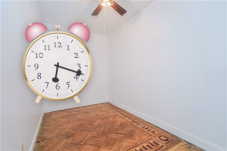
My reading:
h=6 m=18
